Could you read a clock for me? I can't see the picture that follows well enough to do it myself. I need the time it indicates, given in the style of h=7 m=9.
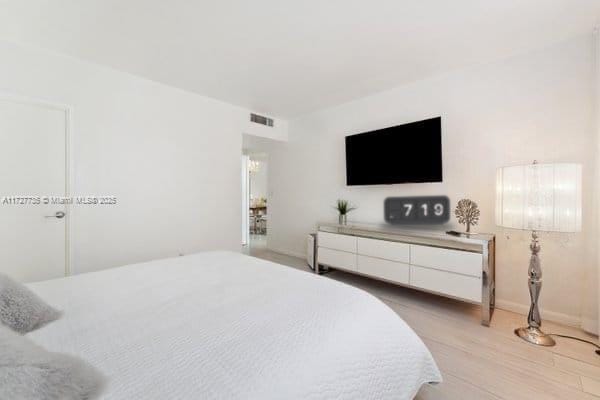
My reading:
h=7 m=19
